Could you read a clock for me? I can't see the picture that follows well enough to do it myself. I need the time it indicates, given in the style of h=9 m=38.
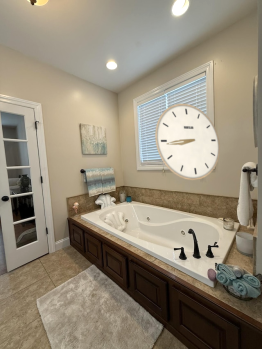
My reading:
h=8 m=44
